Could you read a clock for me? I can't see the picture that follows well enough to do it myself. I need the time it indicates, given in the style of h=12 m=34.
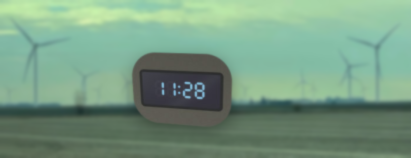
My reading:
h=11 m=28
